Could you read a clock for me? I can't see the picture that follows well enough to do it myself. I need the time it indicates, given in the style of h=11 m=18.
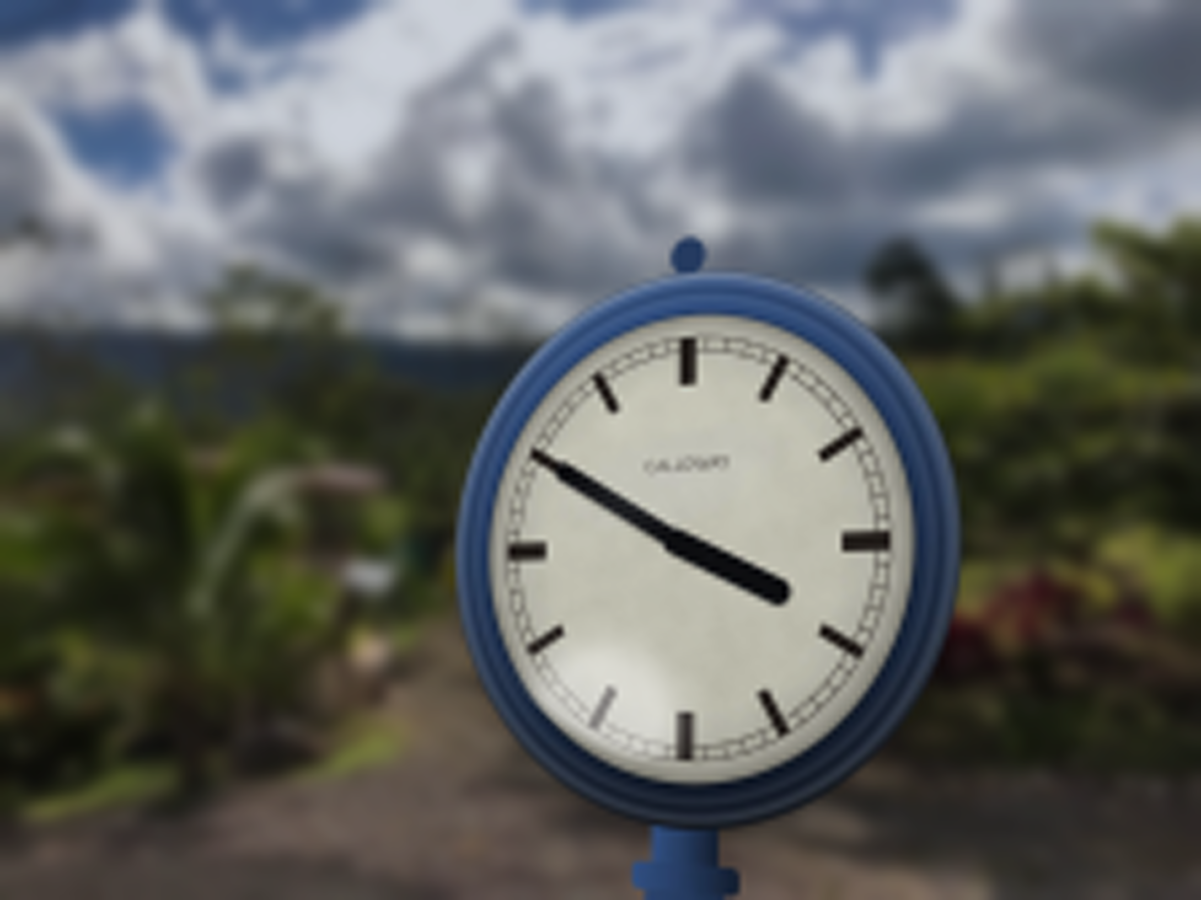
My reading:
h=3 m=50
